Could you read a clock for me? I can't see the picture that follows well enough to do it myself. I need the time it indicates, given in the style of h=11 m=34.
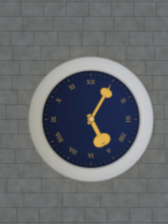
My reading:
h=5 m=5
